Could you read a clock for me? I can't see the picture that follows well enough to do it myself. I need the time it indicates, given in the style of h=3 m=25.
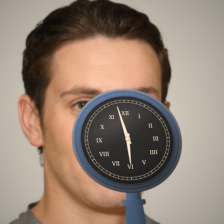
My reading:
h=5 m=58
